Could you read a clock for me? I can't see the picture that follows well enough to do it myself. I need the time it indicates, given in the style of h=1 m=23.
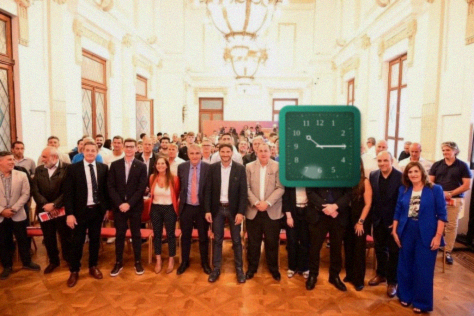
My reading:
h=10 m=15
